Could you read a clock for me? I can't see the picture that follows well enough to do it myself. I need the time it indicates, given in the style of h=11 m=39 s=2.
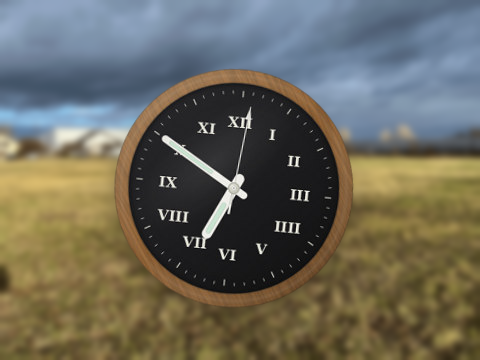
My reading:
h=6 m=50 s=1
